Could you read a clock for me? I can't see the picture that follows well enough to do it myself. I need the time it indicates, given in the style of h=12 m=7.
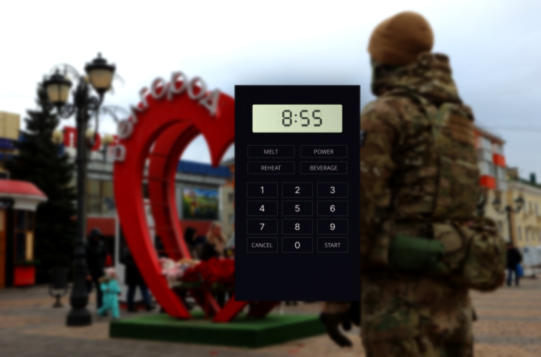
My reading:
h=8 m=55
